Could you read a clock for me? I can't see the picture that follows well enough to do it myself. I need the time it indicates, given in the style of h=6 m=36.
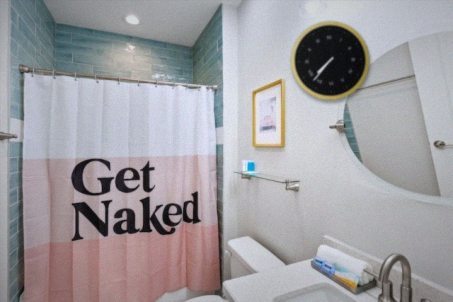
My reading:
h=7 m=37
